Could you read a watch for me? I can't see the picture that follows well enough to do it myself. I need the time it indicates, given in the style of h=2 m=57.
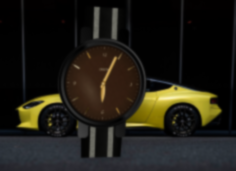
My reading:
h=6 m=4
